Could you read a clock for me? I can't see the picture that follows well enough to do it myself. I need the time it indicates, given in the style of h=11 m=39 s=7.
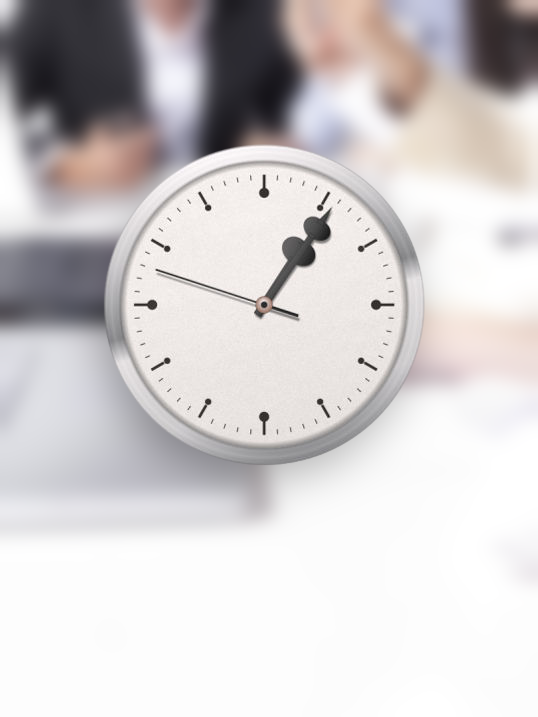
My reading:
h=1 m=5 s=48
